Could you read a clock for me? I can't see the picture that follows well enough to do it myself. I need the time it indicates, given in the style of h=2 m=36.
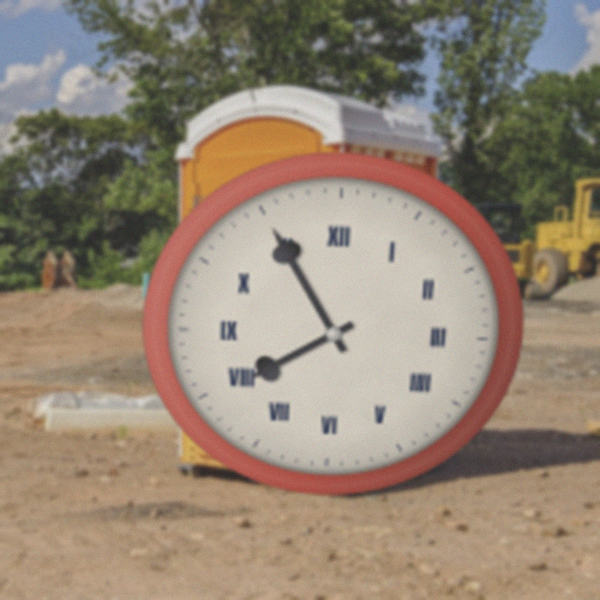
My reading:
h=7 m=55
